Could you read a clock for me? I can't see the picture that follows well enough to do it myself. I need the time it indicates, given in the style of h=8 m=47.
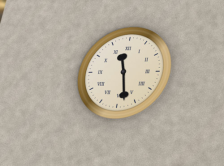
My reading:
h=11 m=28
